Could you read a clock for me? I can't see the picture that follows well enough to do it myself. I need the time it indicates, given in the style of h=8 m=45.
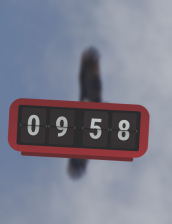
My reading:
h=9 m=58
